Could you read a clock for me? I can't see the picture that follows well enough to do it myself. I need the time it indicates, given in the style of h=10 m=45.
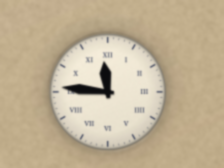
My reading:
h=11 m=46
